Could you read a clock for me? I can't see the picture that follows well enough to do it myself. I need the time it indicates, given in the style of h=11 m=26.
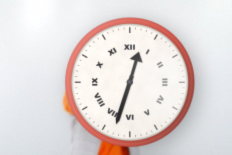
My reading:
h=12 m=33
